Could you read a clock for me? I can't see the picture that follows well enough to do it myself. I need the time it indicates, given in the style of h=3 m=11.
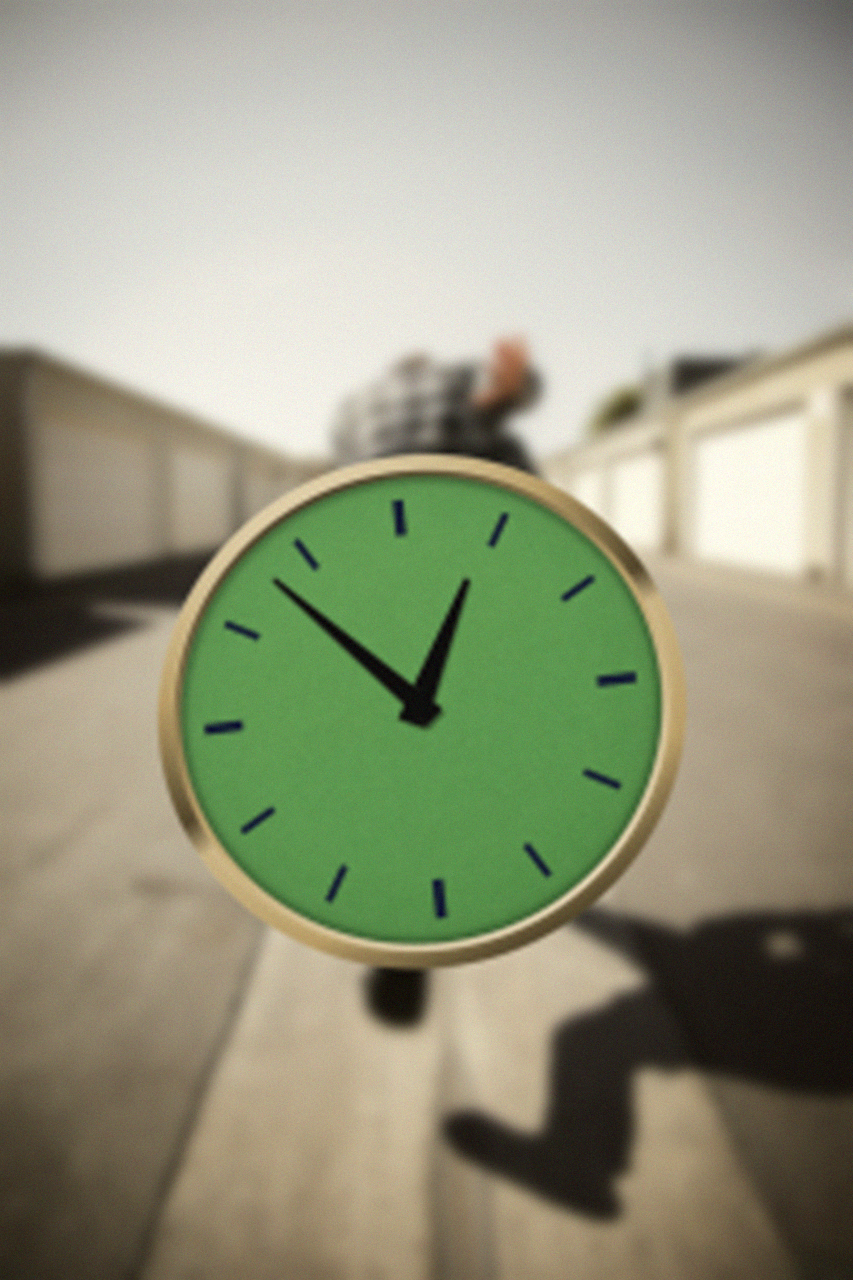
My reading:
h=12 m=53
